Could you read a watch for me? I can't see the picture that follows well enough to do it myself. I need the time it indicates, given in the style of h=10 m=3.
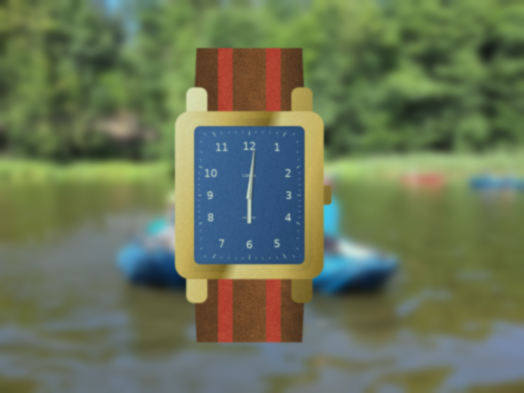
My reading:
h=6 m=1
